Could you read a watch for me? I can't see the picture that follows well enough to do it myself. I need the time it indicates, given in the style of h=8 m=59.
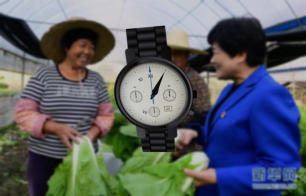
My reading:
h=1 m=5
